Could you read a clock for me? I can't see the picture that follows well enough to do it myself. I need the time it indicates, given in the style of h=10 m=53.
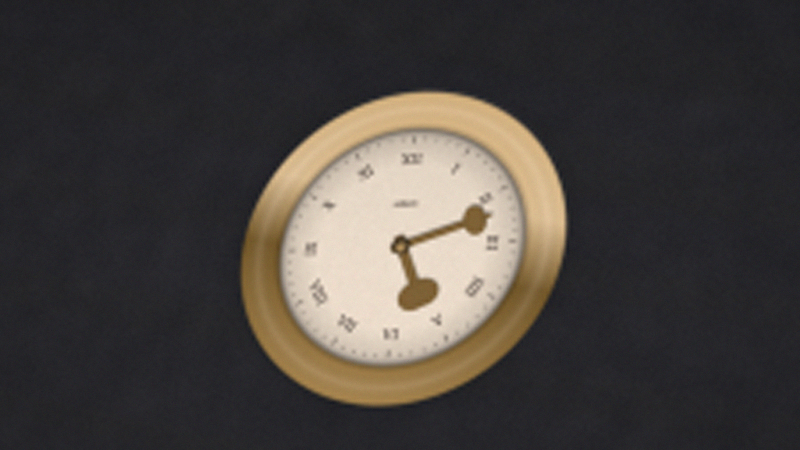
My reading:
h=5 m=12
